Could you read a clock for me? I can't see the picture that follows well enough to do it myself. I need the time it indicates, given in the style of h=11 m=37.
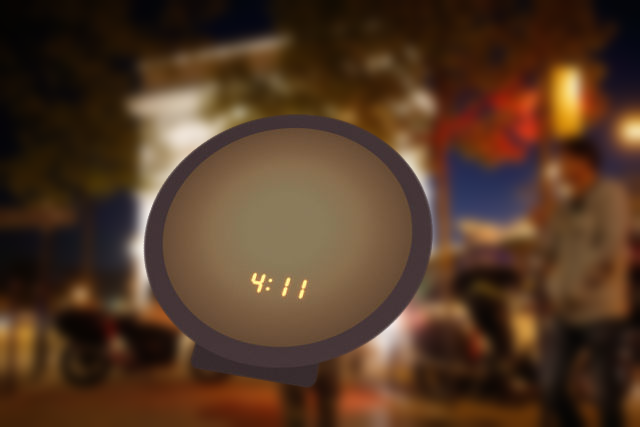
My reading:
h=4 m=11
